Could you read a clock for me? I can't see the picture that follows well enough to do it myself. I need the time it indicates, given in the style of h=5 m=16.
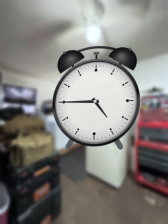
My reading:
h=4 m=45
